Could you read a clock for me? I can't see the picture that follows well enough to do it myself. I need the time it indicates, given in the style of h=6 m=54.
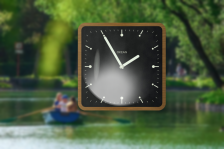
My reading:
h=1 m=55
